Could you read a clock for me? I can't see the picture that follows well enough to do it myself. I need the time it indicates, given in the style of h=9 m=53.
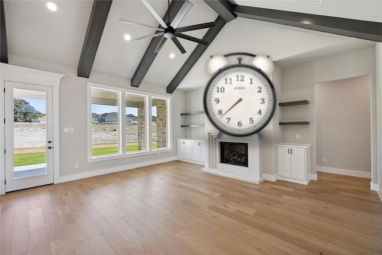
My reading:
h=7 m=38
